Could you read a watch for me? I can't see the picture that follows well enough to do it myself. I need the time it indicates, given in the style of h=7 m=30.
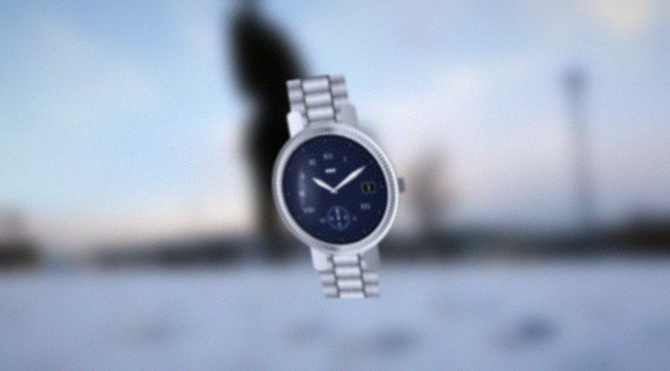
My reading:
h=10 m=10
